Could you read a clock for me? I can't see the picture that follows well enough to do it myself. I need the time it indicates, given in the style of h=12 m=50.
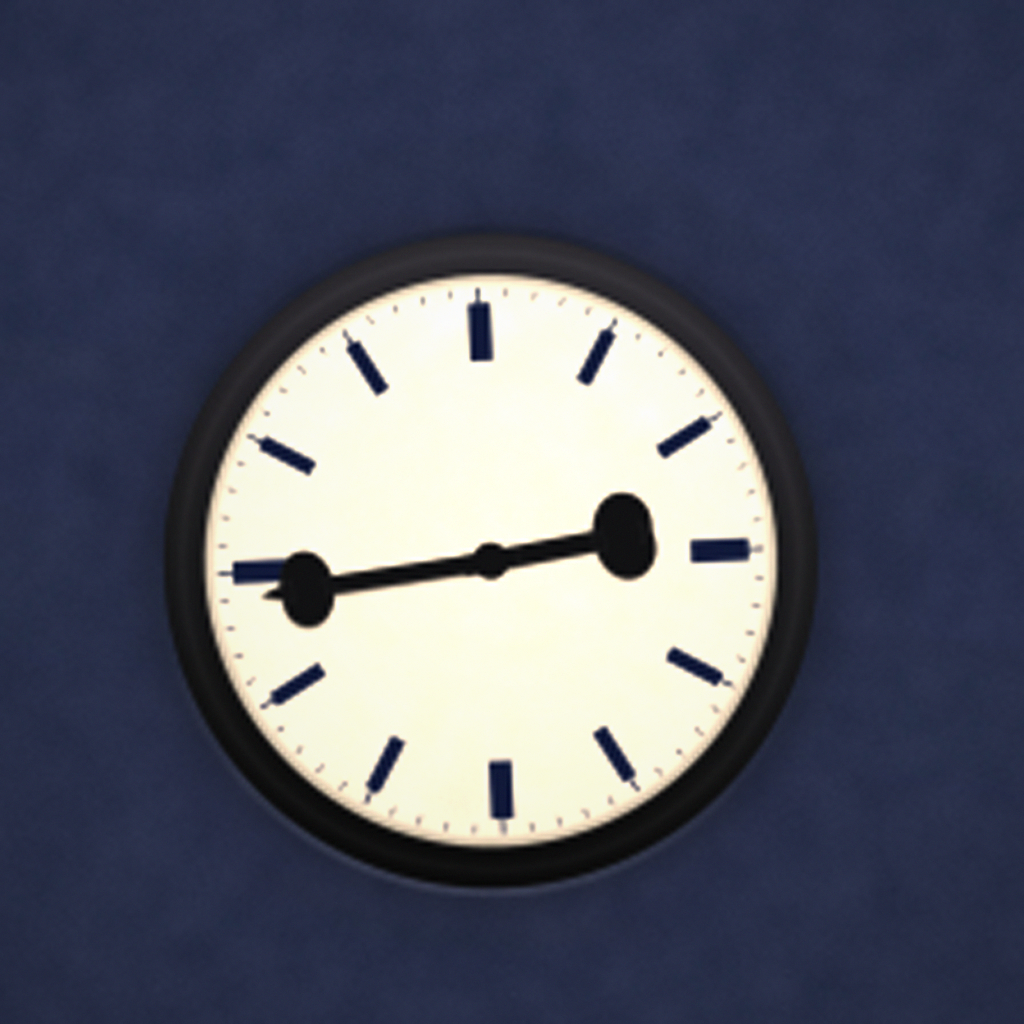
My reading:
h=2 m=44
